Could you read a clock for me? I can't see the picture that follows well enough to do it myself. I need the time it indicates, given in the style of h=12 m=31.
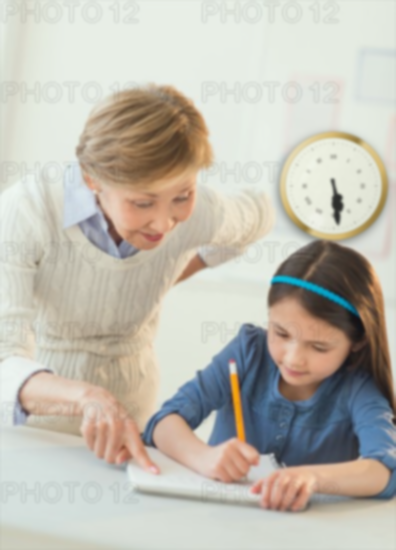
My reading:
h=5 m=29
